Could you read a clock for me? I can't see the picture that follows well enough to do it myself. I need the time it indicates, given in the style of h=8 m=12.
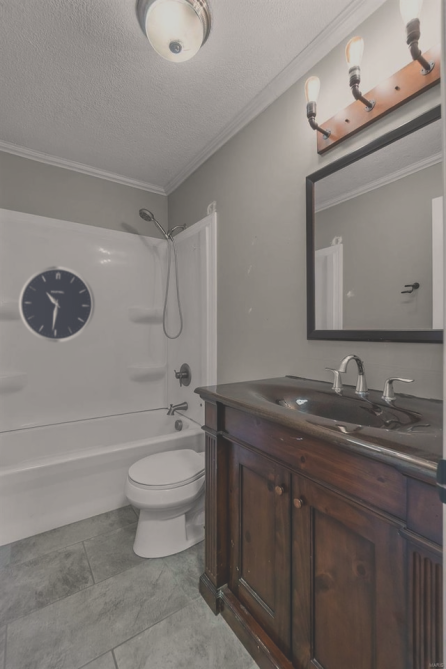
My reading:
h=10 m=31
